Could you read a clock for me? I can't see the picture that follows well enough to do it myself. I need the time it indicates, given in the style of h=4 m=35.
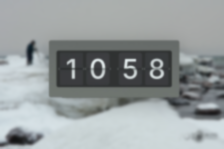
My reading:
h=10 m=58
